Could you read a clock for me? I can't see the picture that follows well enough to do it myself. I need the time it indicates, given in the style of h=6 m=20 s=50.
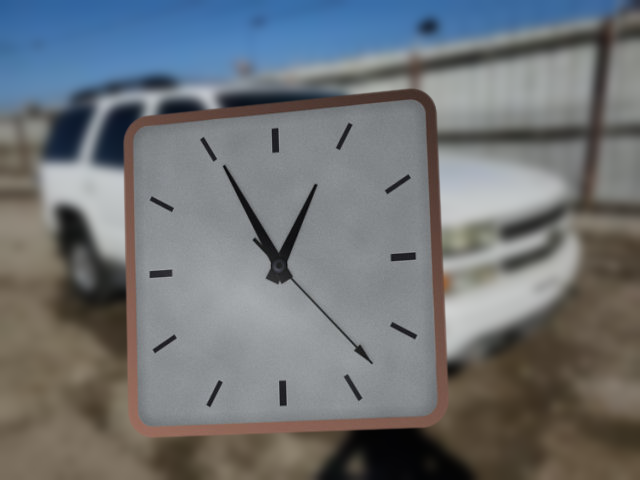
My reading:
h=12 m=55 s=23
